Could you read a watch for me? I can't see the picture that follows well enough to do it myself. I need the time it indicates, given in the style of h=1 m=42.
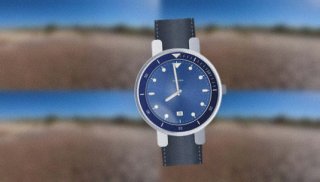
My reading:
h=7 m=59
